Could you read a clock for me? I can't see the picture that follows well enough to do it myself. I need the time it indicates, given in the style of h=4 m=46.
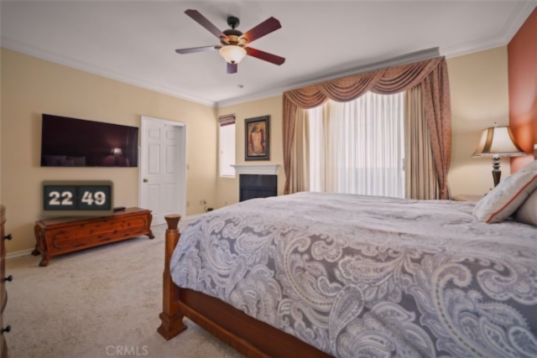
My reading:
h=22 m=49
